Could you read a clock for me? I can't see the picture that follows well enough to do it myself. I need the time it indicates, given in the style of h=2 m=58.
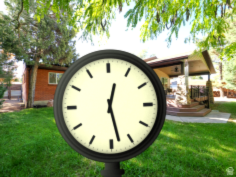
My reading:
h=12 m=28
